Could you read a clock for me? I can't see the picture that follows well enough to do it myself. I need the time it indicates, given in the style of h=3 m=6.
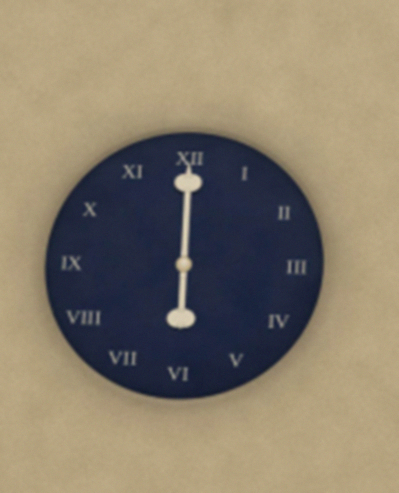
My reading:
h=6 m=0
